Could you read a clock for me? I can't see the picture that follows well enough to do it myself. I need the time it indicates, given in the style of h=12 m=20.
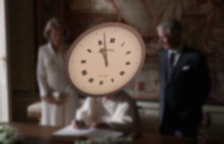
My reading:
h=10 m=57
